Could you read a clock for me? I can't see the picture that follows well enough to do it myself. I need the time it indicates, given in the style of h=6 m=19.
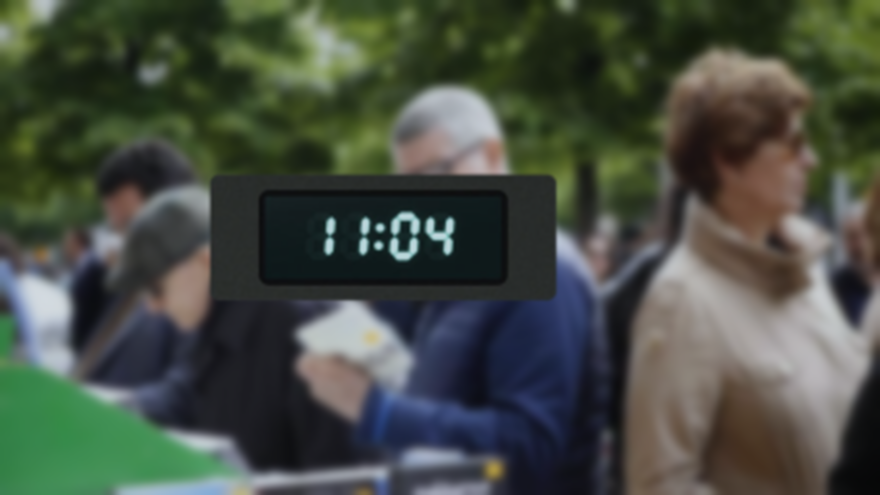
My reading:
h=11 m=4
